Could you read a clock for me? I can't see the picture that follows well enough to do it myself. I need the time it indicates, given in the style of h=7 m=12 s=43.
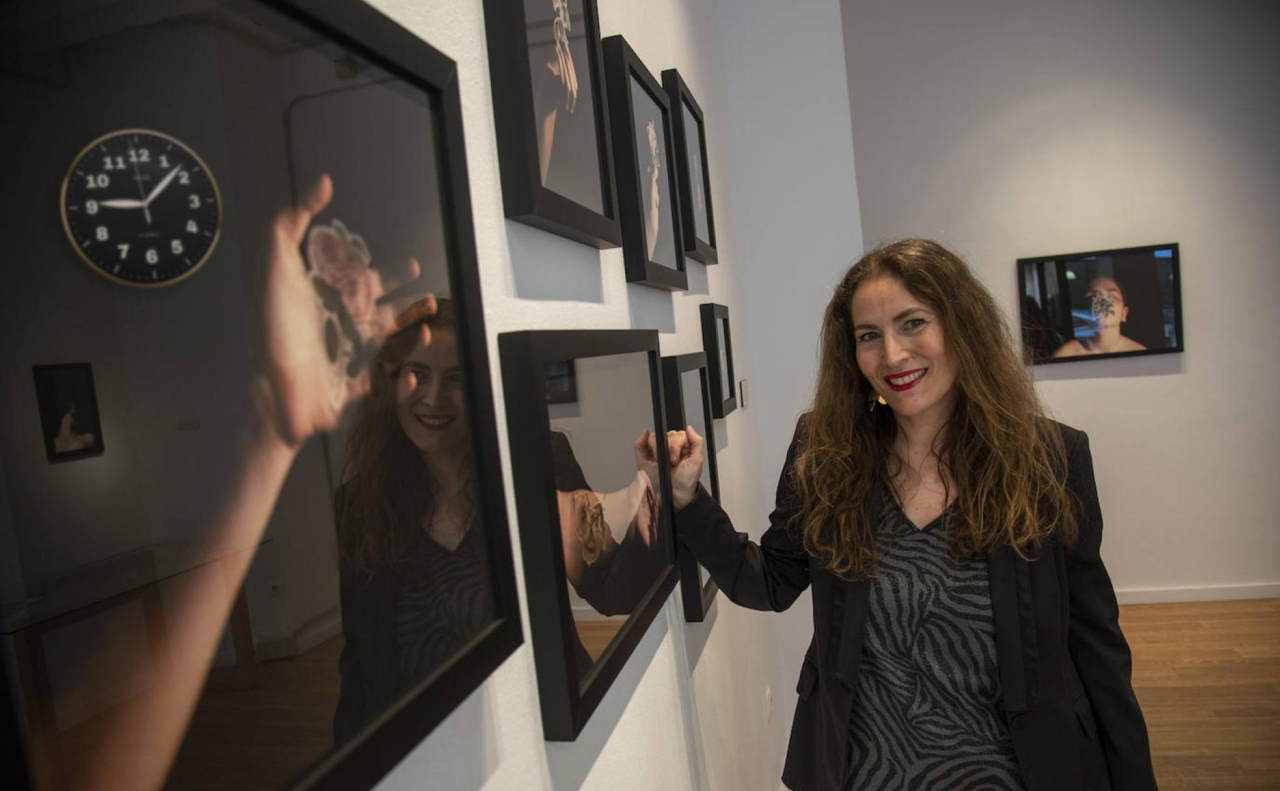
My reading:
h=9 m=7 s=59
